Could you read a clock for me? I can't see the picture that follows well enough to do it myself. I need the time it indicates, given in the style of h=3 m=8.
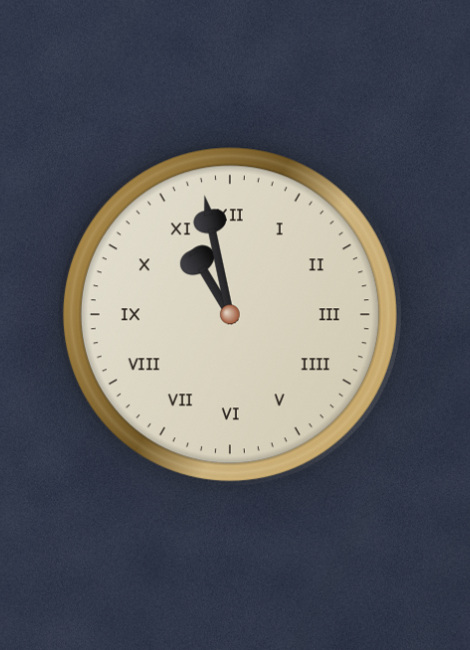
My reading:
h=10 m=58
